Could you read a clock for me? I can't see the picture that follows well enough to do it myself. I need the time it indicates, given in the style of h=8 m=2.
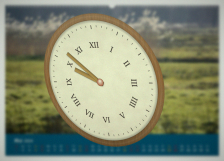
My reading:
h=9 m=52
